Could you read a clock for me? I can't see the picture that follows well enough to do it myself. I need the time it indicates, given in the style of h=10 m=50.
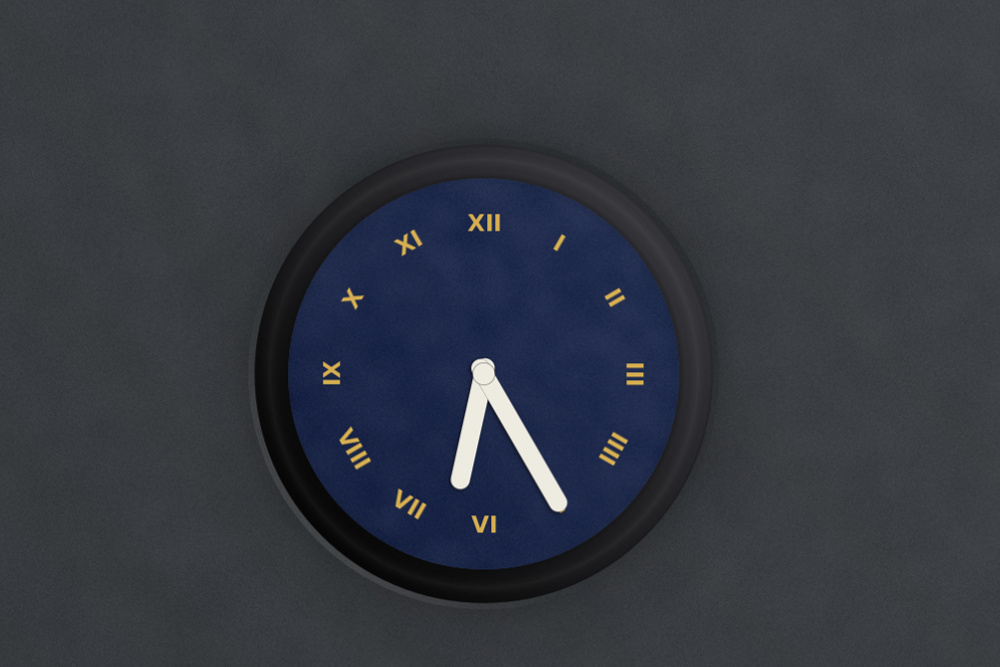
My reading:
h=6 m=25
